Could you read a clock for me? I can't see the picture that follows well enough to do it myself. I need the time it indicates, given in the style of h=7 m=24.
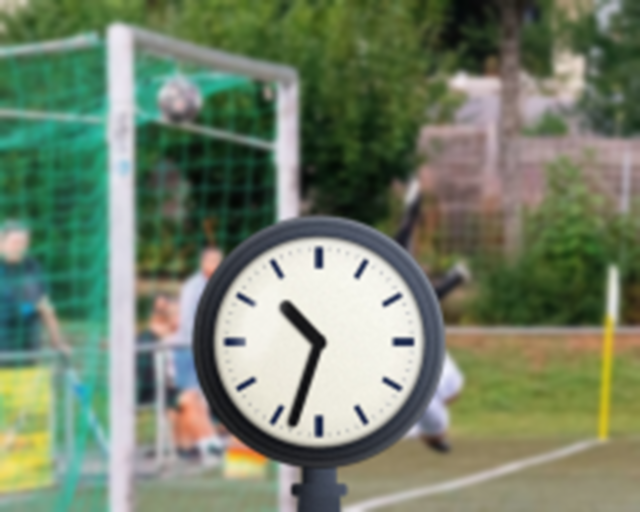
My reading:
h=10 m=33
